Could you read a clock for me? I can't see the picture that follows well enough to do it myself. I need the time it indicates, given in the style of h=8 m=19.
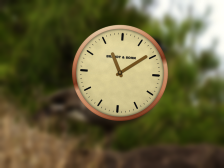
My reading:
h=11 m=9
